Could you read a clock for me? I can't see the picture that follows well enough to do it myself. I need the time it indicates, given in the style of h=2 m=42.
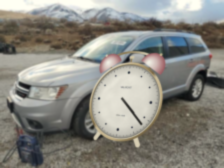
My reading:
h=4 m=22
